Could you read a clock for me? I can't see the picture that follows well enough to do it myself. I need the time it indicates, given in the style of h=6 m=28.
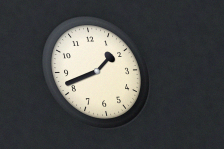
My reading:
h=1 m=42
